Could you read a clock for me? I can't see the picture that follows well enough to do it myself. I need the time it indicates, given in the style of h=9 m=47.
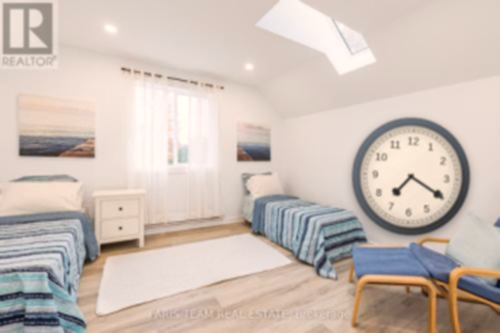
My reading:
h=7 m=20
